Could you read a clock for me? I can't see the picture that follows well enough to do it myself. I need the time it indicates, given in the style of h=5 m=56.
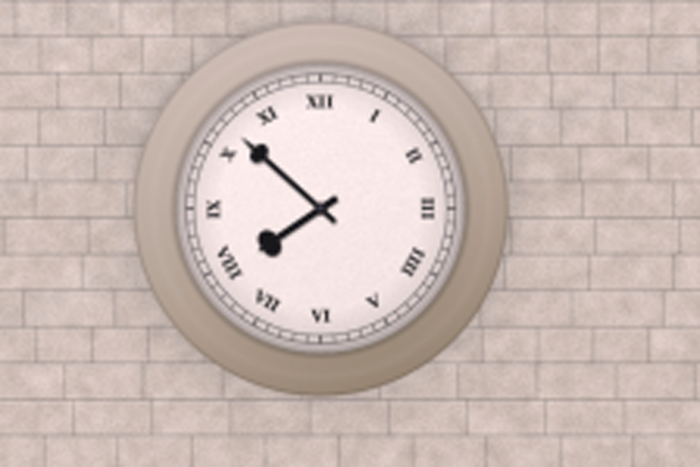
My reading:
h=7 m=52
